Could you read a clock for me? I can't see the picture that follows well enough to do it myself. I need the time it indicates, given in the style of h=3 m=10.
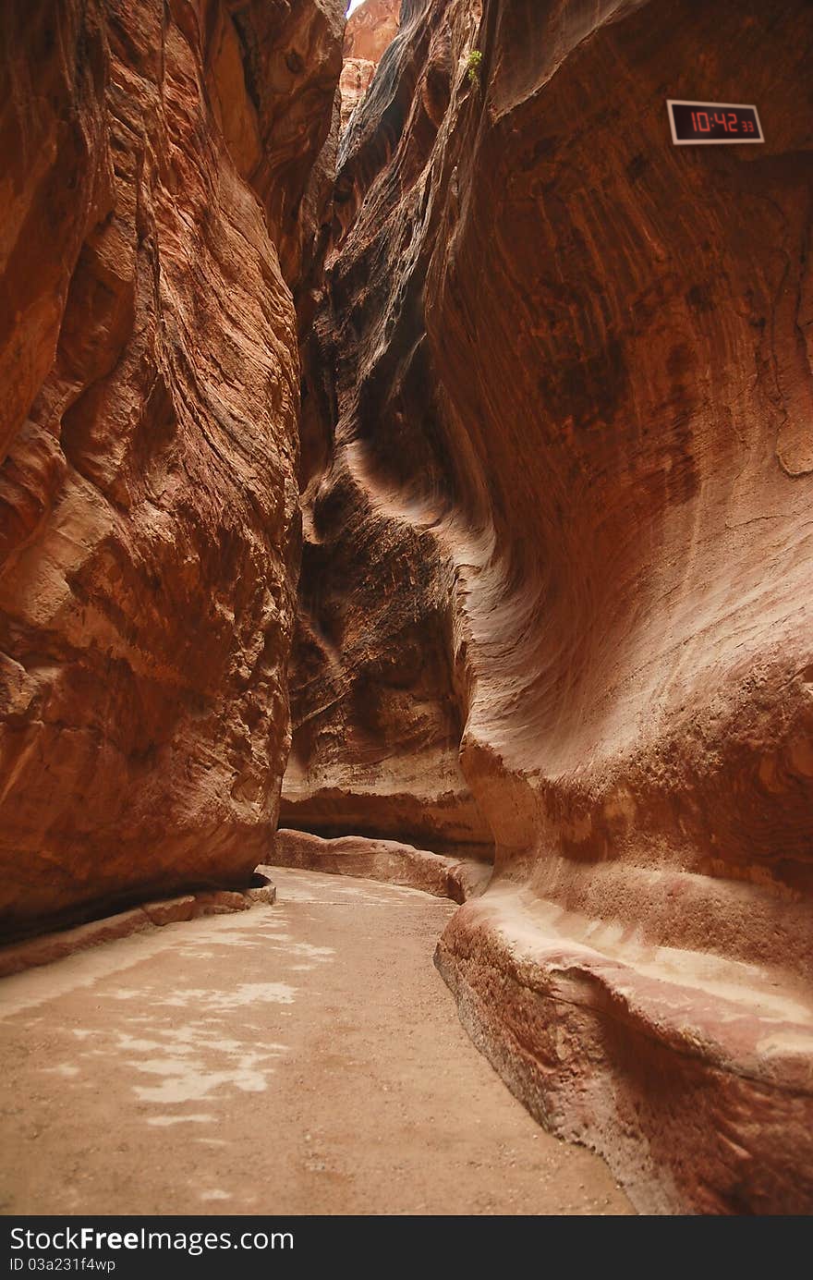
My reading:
h=10 m=42
